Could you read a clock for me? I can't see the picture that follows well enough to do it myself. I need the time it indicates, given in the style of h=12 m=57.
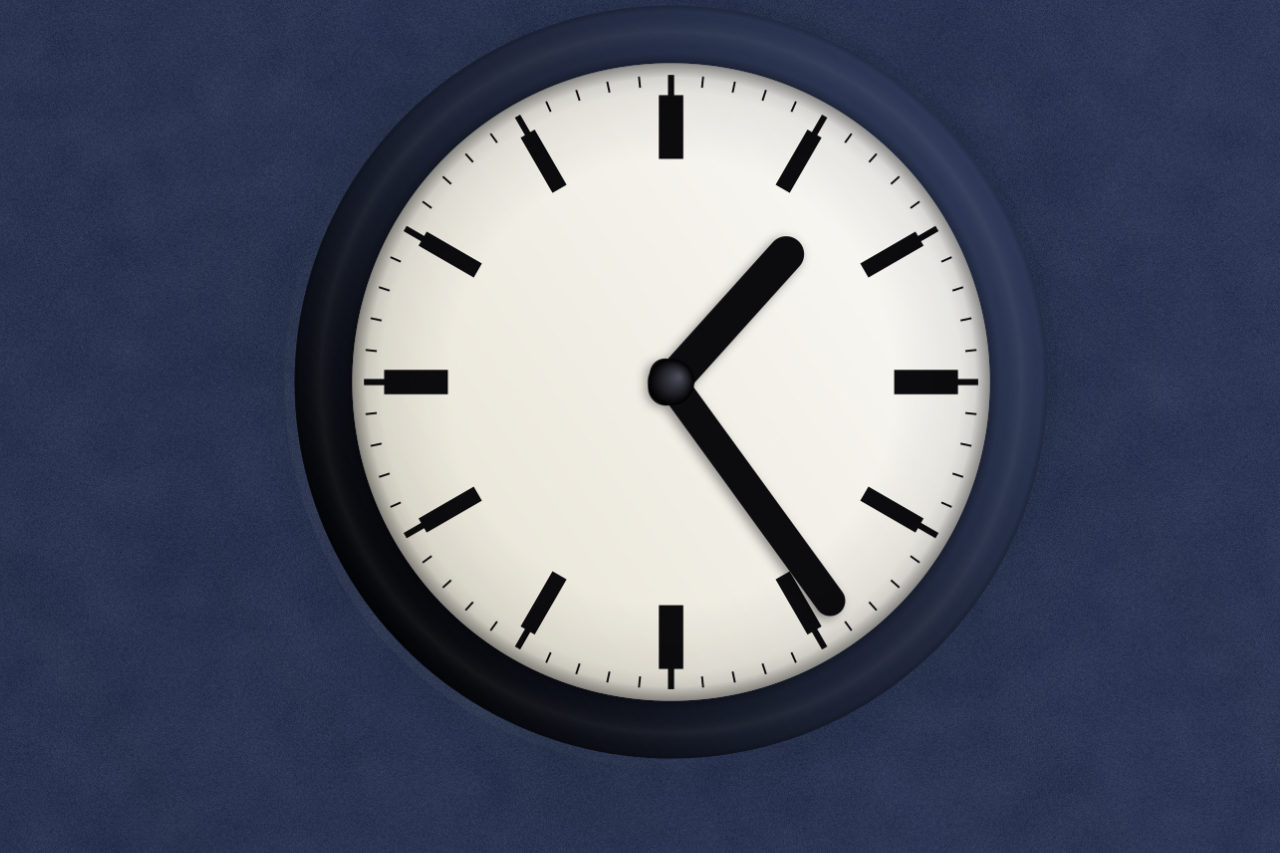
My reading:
h=1 m=24
